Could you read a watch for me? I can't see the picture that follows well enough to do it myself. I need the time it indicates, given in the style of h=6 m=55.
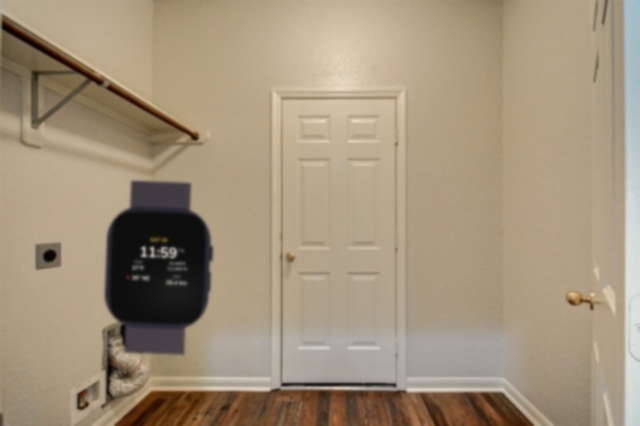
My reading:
h=11 m=59
